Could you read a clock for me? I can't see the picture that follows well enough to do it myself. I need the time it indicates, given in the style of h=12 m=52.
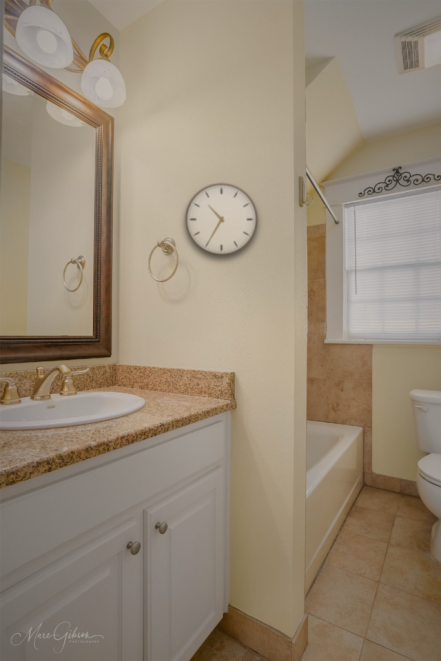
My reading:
h=10 m=35
